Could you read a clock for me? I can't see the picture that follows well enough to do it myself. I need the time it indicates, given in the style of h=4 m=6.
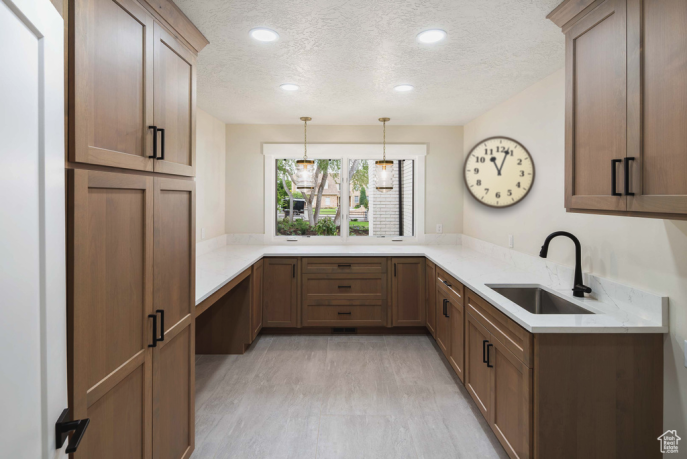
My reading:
h=11 m=3
